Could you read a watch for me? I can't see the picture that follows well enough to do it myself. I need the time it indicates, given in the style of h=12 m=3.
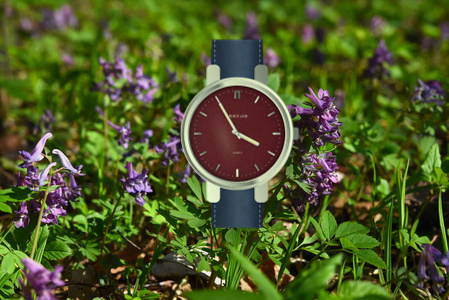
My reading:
h=3 m=55
